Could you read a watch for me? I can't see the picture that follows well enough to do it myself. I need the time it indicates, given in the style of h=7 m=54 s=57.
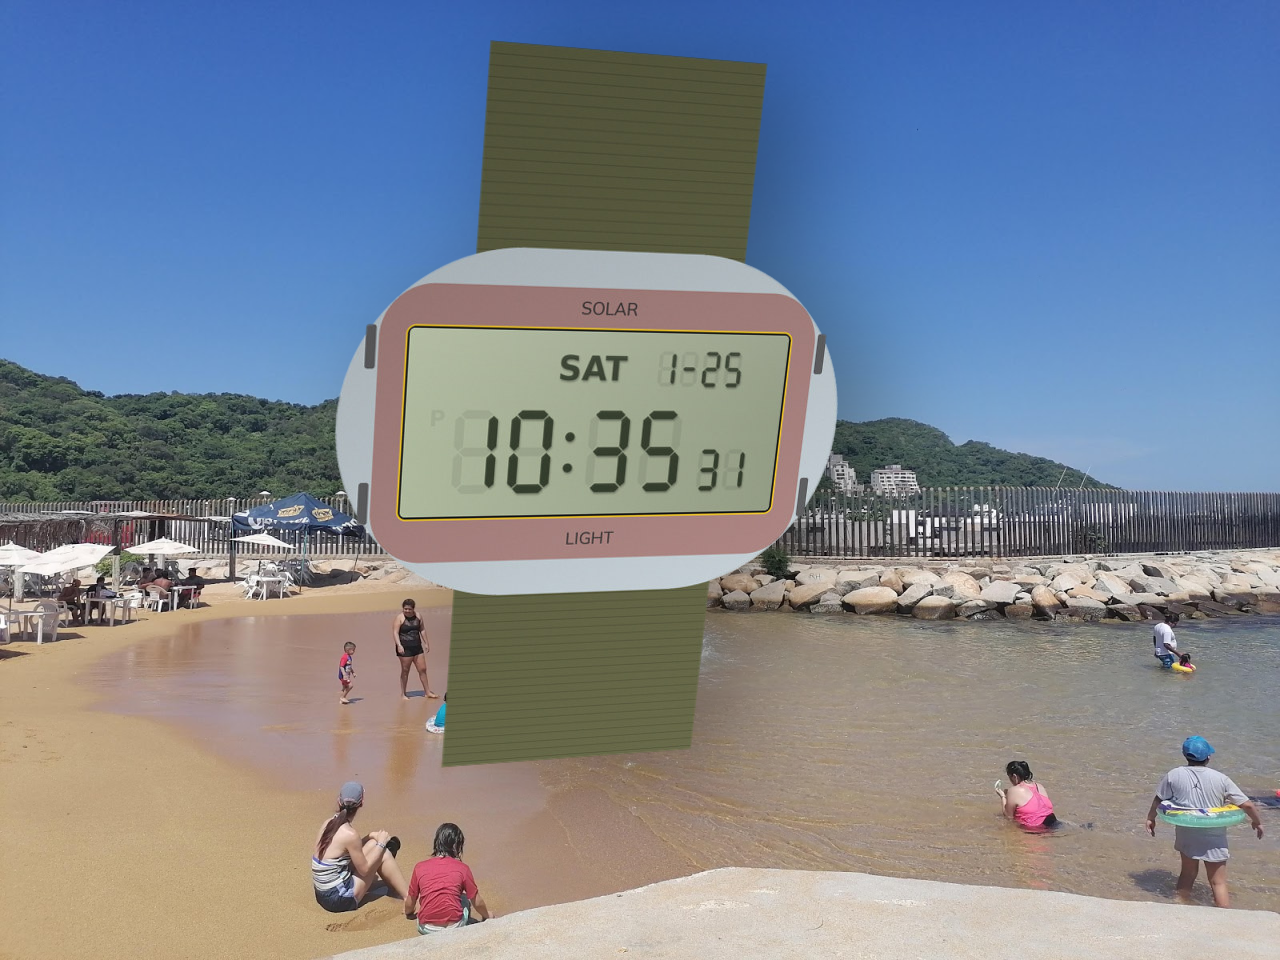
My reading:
h=10 m=35 s=31
